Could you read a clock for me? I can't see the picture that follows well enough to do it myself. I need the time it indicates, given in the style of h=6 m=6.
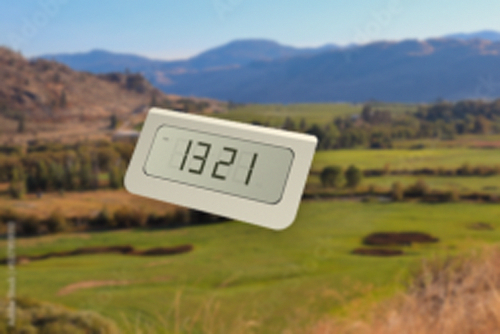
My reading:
h=13 m=21
